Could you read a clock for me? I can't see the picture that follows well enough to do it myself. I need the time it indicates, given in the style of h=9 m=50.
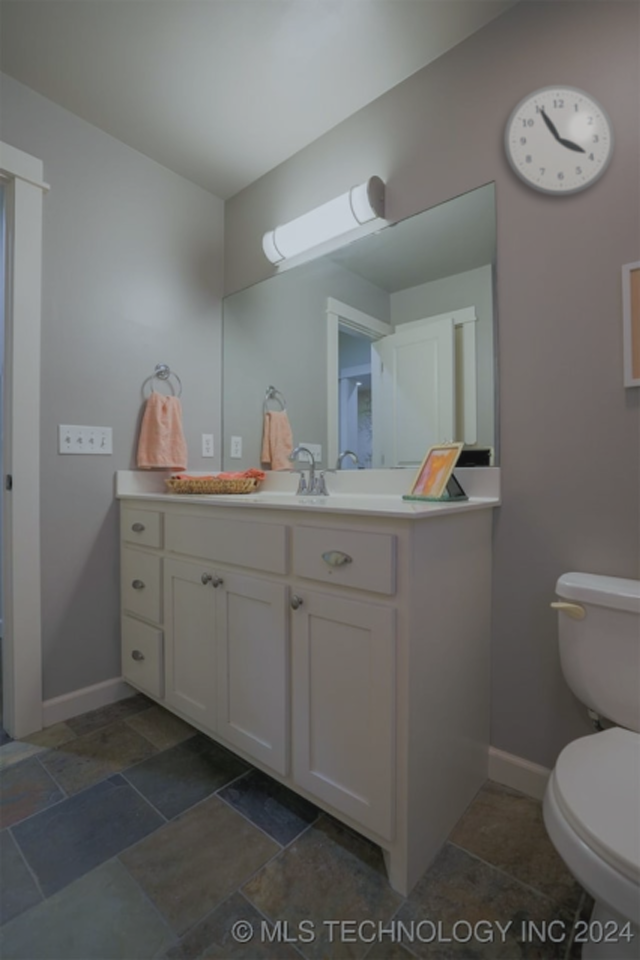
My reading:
h=3 m=55
